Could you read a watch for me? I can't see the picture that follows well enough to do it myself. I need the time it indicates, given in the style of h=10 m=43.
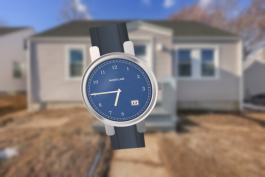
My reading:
h=6 m=45
